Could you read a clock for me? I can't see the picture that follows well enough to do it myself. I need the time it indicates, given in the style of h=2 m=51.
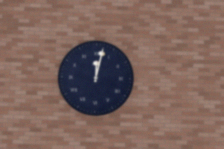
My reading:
h=12 m=2
